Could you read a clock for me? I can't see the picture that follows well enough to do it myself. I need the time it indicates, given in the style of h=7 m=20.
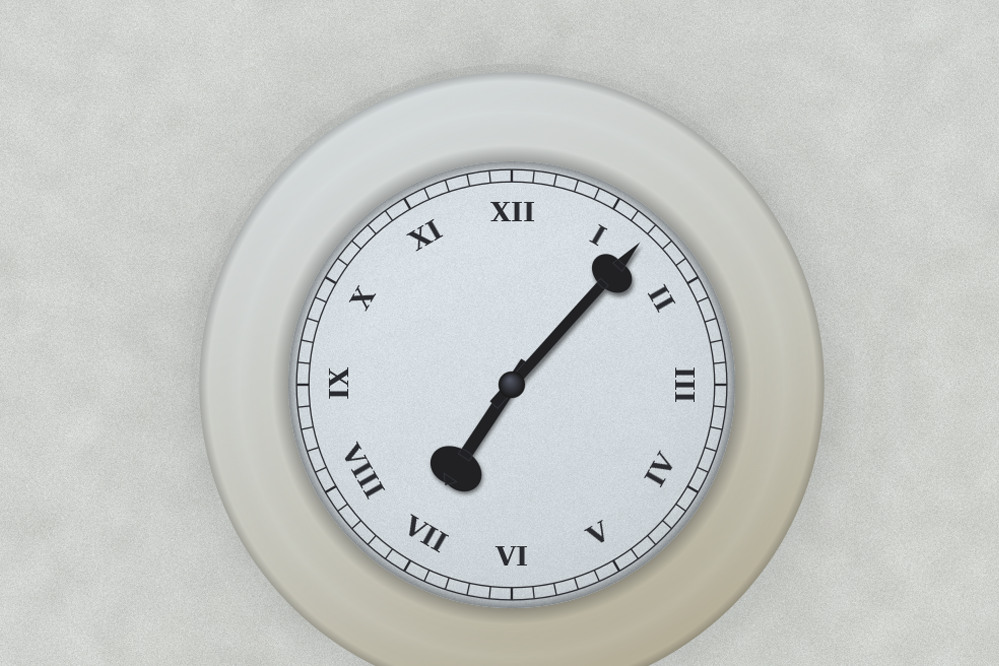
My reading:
h=7 m=7
